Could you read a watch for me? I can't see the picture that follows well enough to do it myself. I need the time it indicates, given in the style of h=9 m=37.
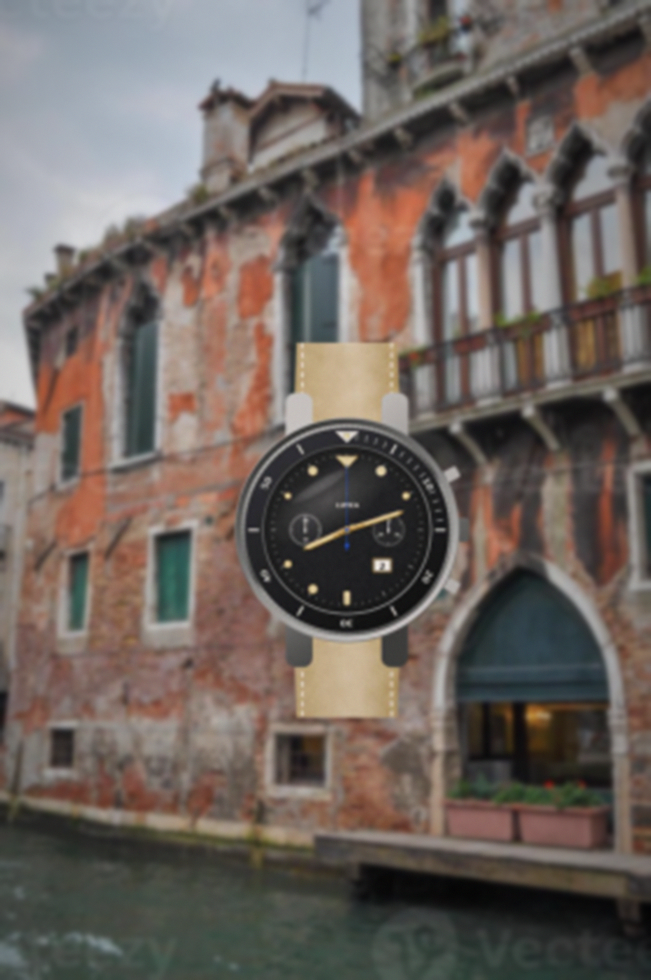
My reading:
h=8 m=12
